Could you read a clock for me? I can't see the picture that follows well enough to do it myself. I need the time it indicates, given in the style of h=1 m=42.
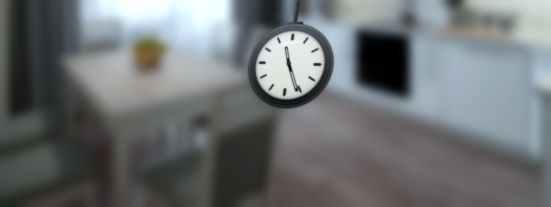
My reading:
h=11 m=26
